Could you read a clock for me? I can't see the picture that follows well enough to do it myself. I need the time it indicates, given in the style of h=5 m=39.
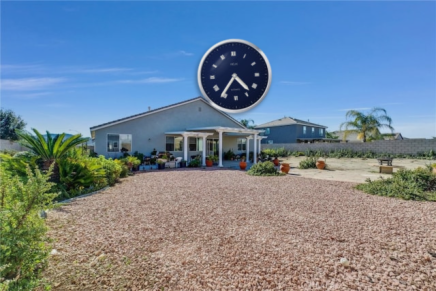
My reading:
h=4 m=36
